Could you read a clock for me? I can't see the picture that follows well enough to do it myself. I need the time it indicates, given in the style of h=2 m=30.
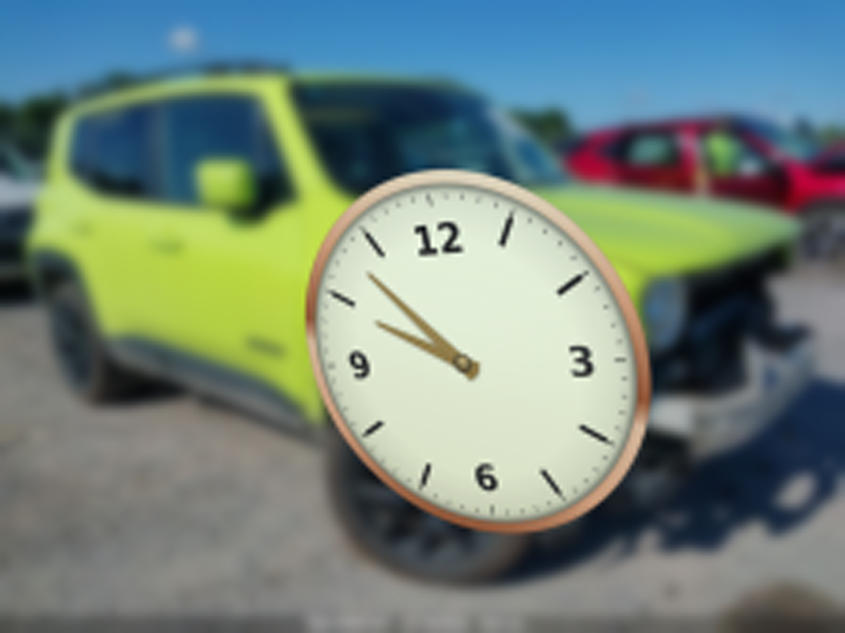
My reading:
h=9 m=53
